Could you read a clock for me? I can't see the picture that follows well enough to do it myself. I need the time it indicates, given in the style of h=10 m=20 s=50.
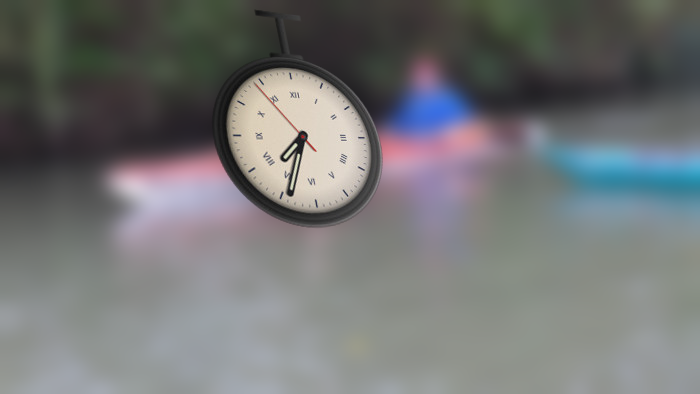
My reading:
h=7 m=33 s=54
